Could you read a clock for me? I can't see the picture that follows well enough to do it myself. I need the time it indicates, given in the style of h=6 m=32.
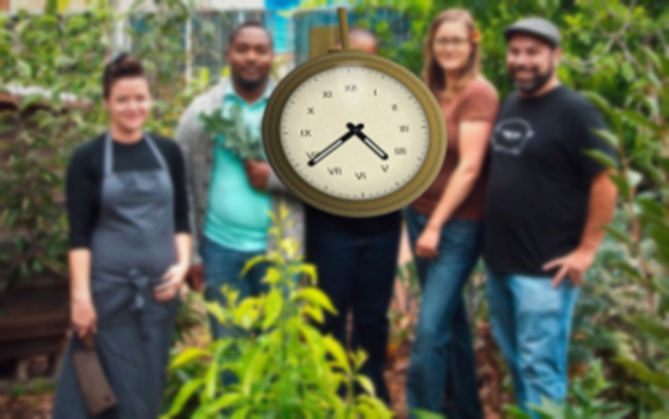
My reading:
h=4 m=39
